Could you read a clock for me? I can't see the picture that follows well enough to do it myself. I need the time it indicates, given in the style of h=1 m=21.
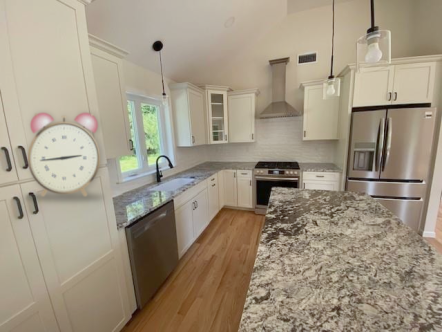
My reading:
h=2 m=44
